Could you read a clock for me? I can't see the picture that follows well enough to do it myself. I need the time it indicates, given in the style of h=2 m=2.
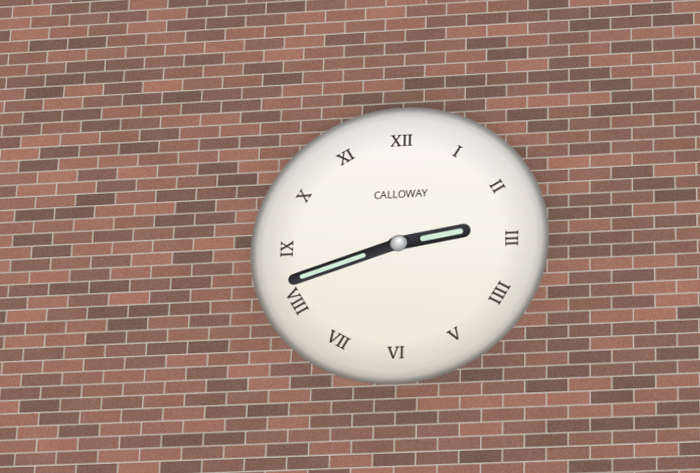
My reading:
h=2 m=42
